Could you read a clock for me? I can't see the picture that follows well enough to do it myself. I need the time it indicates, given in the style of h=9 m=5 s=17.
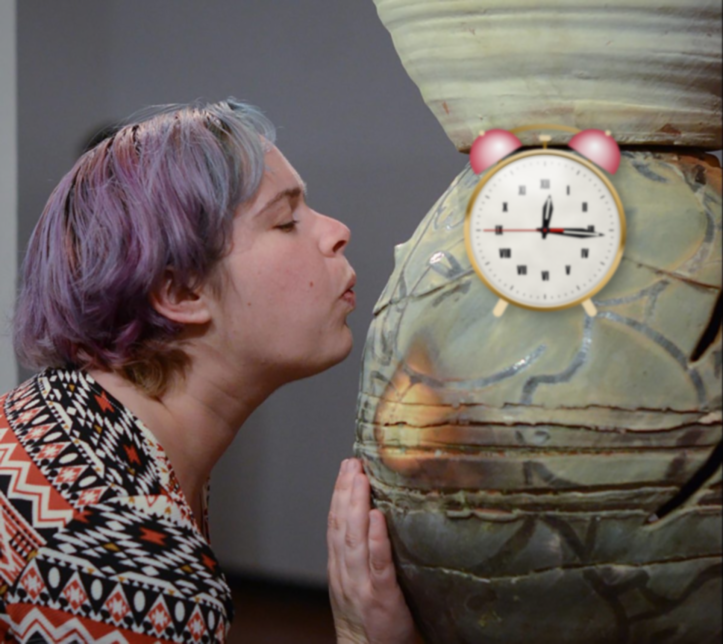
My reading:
h=12 m=15 s=45
